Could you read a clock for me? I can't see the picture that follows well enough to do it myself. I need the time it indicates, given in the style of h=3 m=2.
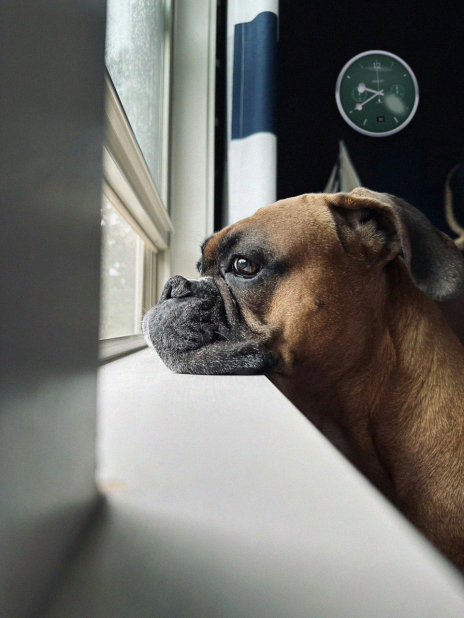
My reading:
h=9 m=40
